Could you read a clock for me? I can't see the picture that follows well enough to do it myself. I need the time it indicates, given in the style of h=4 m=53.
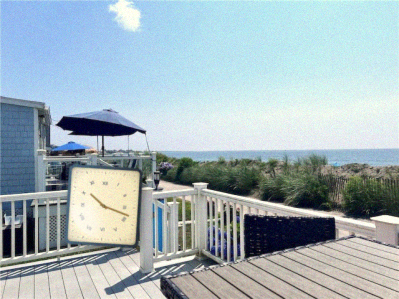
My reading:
h=10 m=18
